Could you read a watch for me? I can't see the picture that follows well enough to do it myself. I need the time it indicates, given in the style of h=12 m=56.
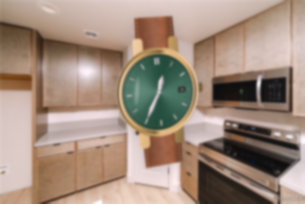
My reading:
h=12 m=35
